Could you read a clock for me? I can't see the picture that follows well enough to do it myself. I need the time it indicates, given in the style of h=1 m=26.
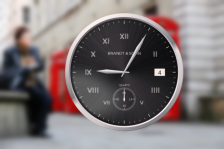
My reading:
h=9 m=5
